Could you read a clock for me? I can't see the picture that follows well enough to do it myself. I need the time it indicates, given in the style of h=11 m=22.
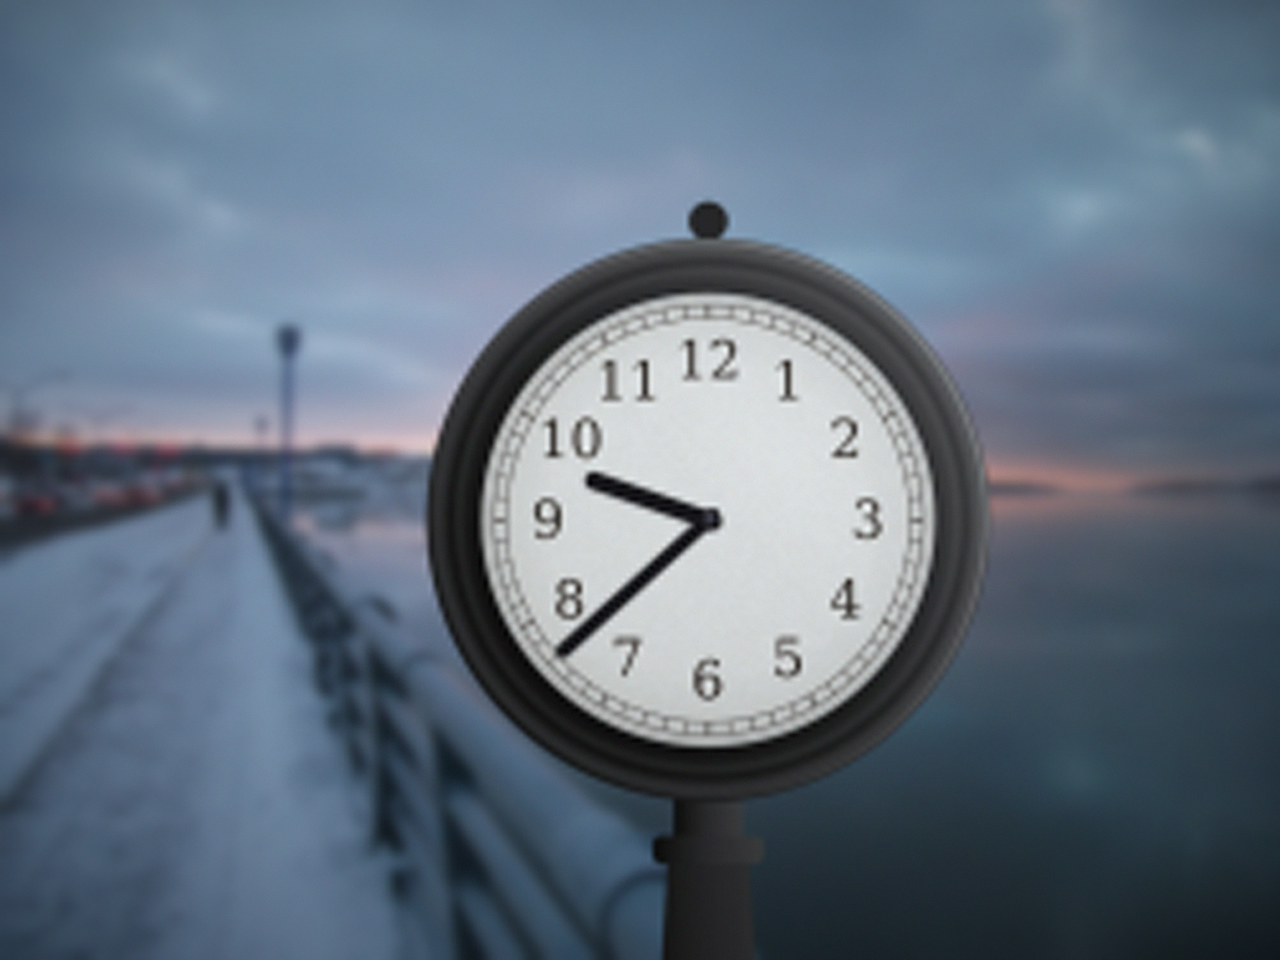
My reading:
h=9 m=38
